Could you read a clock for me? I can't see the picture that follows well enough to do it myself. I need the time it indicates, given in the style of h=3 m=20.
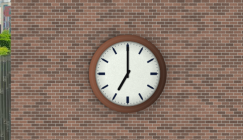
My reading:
h=7 m=0
